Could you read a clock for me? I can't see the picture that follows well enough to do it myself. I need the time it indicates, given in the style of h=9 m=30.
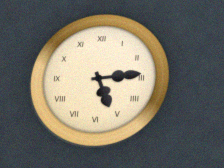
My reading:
h=5 m=14
